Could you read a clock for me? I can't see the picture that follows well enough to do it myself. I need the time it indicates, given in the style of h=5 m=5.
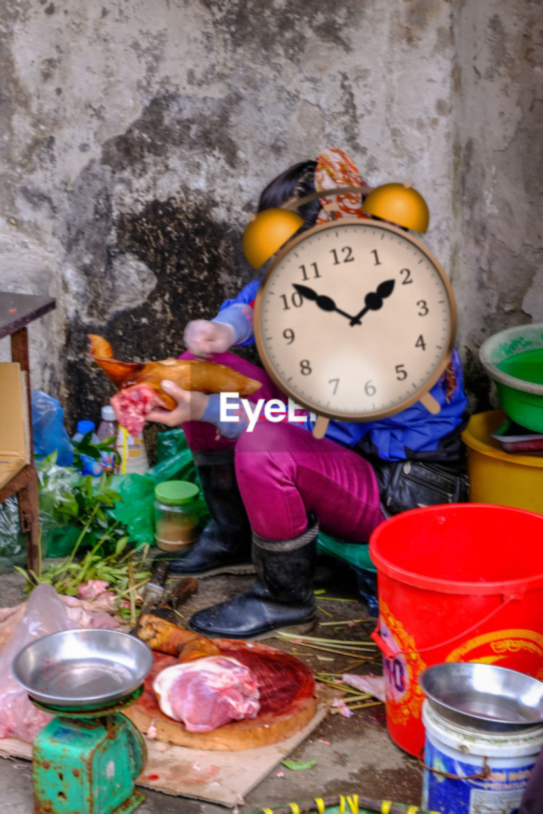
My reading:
h=1 m=52
